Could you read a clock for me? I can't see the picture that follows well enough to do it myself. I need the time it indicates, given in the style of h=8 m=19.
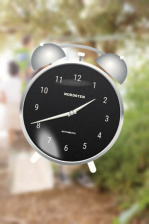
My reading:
h=1 m=41
